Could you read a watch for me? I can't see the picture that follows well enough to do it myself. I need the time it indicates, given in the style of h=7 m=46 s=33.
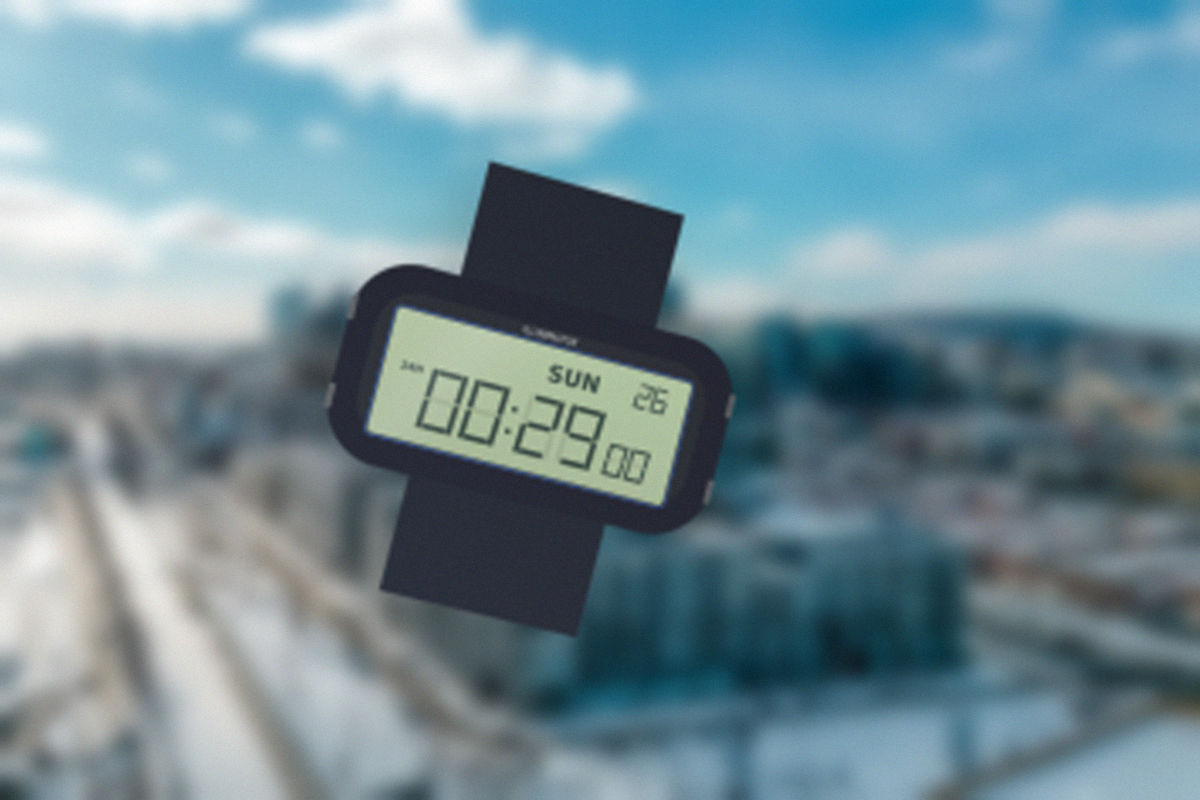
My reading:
h=0 m=29 s=0
